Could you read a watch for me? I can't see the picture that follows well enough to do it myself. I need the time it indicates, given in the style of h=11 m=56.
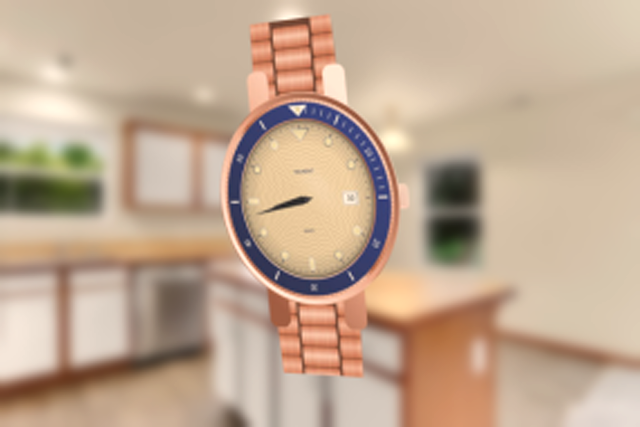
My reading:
h=8 m=43
